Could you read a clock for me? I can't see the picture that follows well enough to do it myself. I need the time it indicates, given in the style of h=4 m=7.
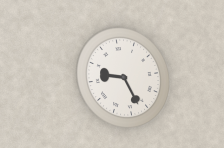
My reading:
h=9 m=27
